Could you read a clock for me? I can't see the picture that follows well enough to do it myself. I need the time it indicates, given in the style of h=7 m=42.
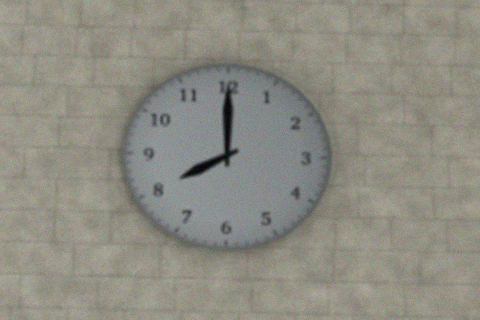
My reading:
h=8 m=0
